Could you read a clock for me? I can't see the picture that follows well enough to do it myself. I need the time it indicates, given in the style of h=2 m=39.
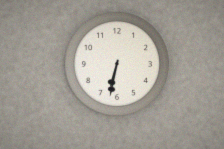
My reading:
h=6 m=32
